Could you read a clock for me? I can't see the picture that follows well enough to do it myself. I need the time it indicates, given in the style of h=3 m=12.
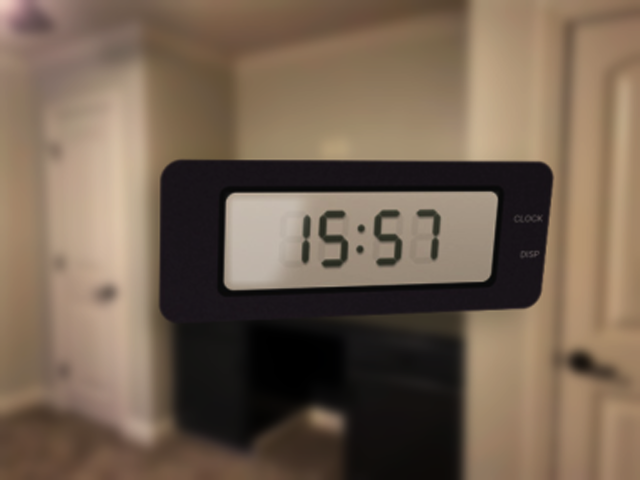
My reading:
h=15 m=57
